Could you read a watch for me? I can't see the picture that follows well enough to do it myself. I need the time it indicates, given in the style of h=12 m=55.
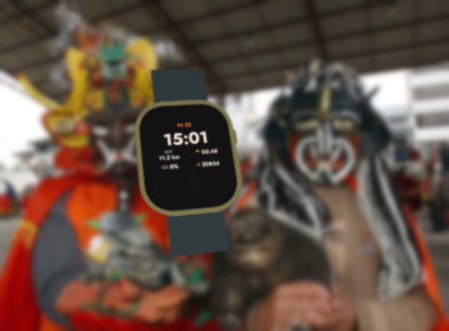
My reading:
h=15 m=1
